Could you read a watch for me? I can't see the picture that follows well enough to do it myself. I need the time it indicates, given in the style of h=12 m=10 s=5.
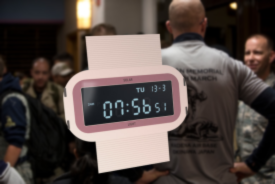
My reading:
h=7 m=56 s=51
